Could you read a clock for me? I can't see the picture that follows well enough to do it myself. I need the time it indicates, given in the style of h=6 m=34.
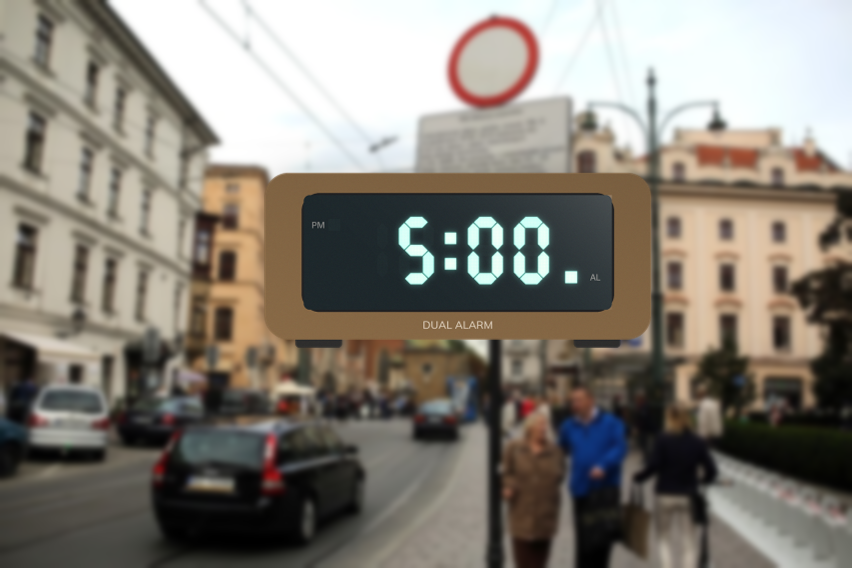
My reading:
h=5 m=0
